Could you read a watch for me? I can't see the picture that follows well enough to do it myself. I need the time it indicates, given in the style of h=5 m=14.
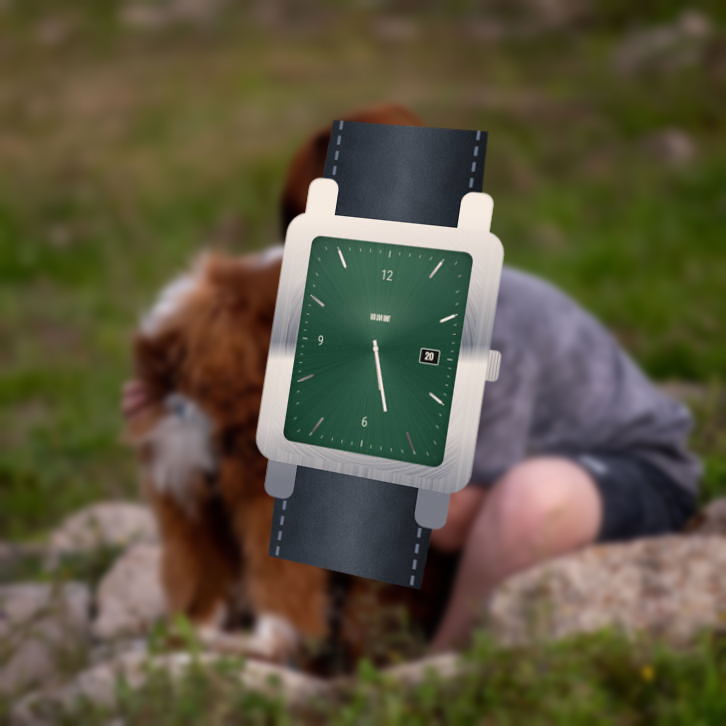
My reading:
h=5 m=27
